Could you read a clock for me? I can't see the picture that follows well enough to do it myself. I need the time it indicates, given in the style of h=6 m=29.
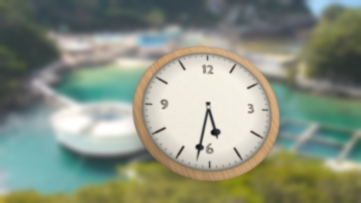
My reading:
h=5 m=32
